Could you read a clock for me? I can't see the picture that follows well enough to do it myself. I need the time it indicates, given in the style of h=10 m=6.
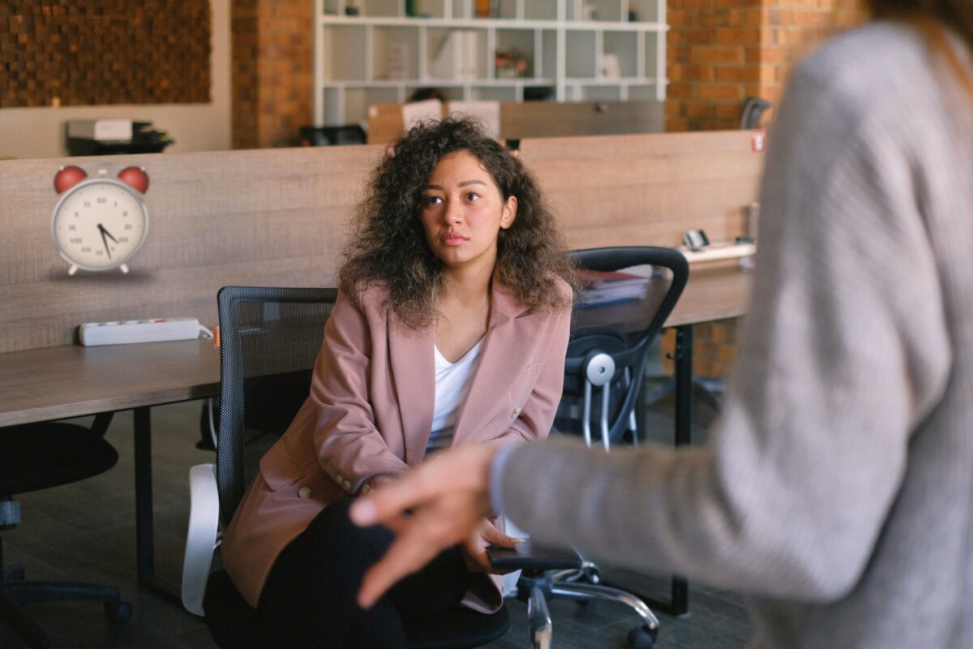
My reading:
h=4 m=27
